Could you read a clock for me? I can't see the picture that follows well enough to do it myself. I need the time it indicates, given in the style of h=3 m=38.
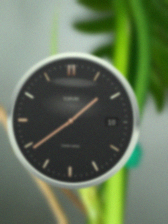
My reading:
h=1 m=39
